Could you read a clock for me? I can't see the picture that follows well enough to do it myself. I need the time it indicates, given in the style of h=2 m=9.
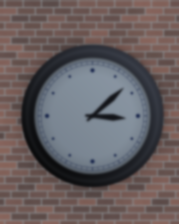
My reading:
h=3 m=8
